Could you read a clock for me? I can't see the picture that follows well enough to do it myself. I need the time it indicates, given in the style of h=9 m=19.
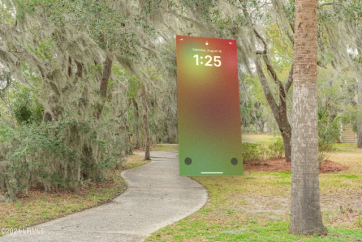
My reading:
h=1 m=25
